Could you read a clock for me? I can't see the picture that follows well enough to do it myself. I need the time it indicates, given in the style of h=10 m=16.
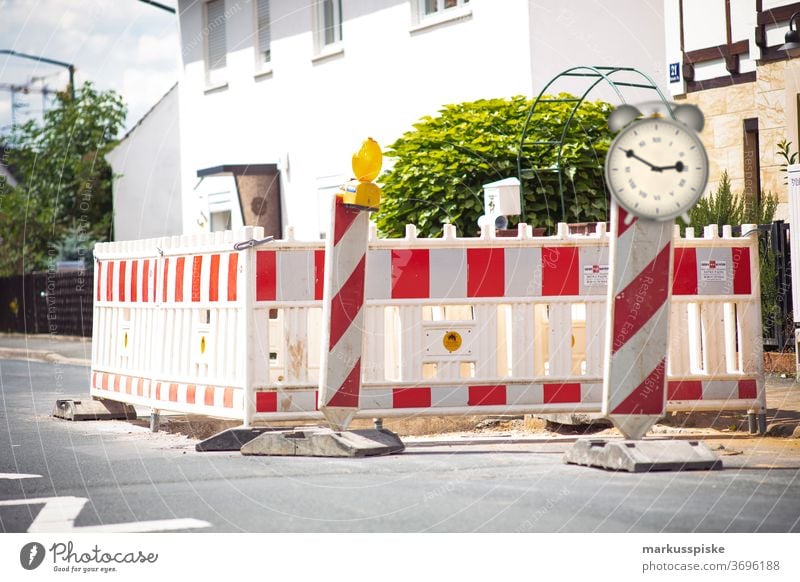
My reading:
h=2 m=50
